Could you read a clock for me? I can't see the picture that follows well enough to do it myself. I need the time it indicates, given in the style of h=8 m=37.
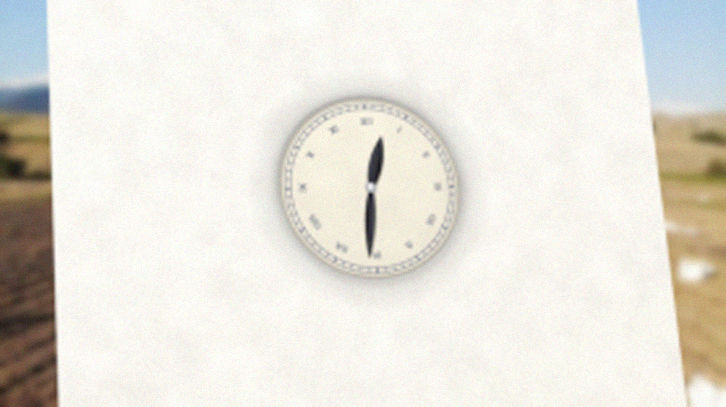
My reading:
h=12 m=31
